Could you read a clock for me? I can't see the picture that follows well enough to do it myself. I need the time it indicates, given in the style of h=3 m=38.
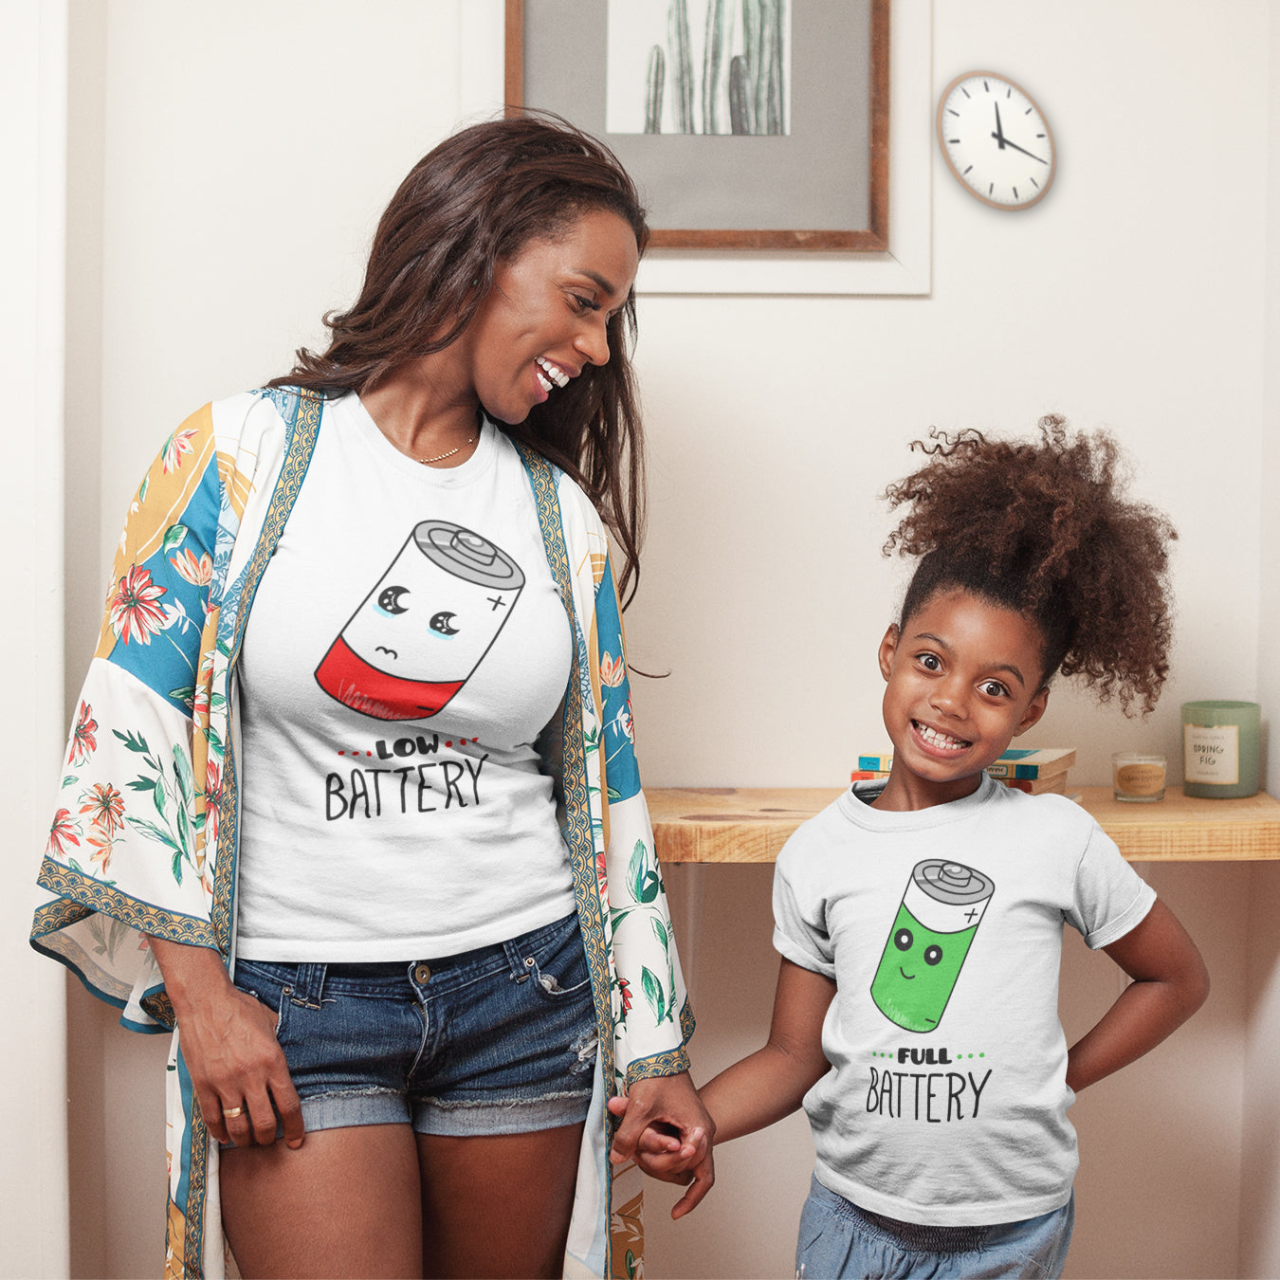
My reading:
h=12 m=20
